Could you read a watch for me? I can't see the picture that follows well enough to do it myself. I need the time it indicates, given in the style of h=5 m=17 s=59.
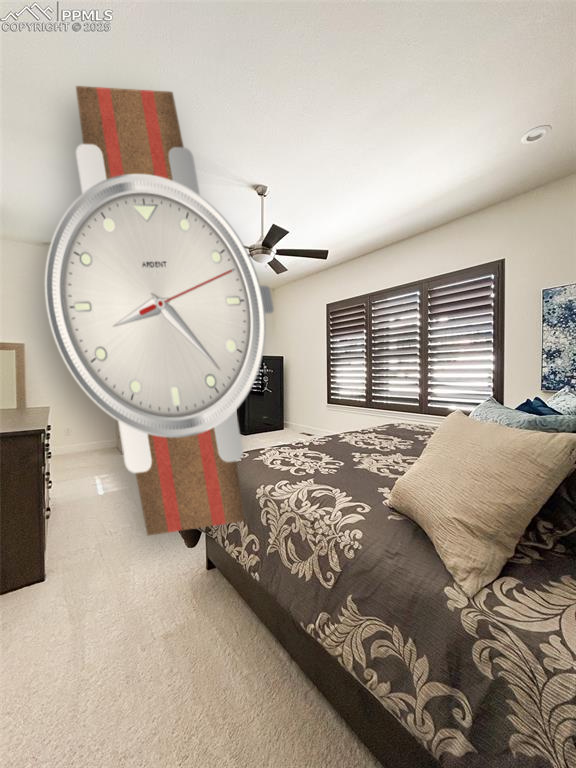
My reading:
h=8 m=23 s=12
